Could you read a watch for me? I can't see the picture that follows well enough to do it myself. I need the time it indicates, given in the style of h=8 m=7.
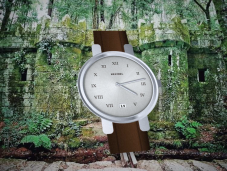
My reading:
h=4 m=13
